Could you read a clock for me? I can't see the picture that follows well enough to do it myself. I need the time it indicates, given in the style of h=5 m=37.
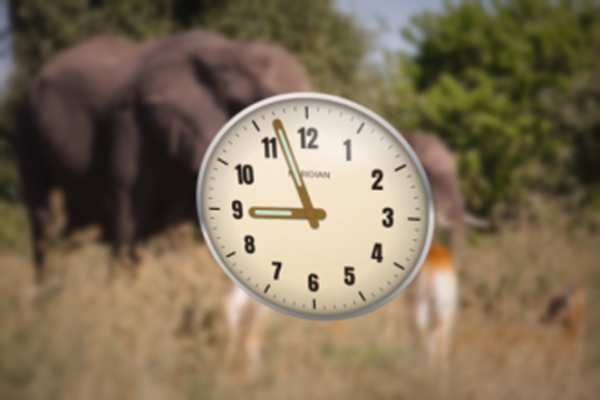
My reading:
h=8 m=57
